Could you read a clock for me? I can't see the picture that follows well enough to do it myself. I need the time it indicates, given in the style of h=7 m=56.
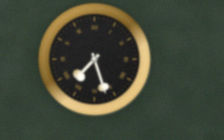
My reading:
h=7 m=27
